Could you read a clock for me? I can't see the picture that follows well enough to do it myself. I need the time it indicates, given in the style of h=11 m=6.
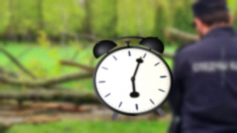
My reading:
h=6 m=4
